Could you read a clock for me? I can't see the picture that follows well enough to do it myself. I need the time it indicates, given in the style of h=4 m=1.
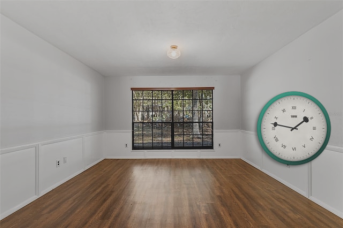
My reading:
h=1 m=47
